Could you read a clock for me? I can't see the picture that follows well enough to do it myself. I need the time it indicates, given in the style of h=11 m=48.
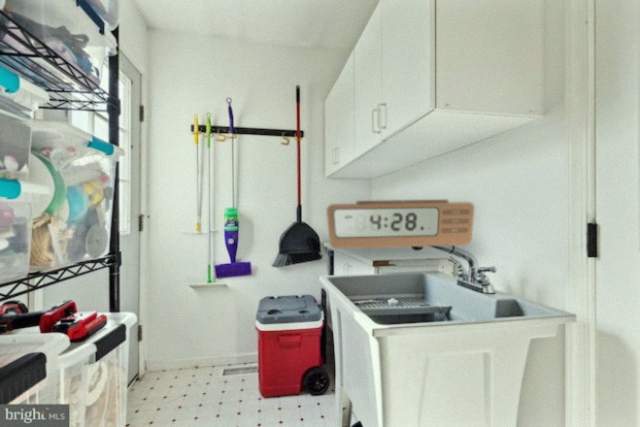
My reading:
h=4 m=28
